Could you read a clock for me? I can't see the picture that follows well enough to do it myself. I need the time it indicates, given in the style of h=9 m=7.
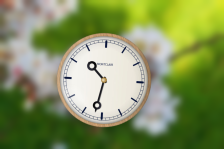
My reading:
h=10 m=32
